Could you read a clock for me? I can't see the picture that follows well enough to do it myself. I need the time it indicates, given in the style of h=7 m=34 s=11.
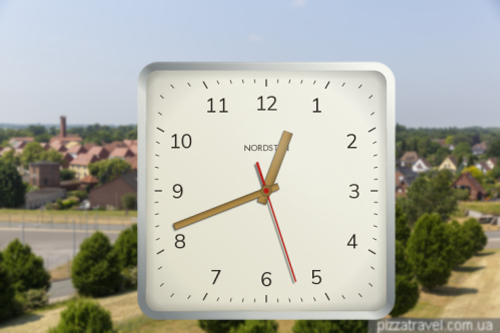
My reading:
h=12 m=41 s=27
